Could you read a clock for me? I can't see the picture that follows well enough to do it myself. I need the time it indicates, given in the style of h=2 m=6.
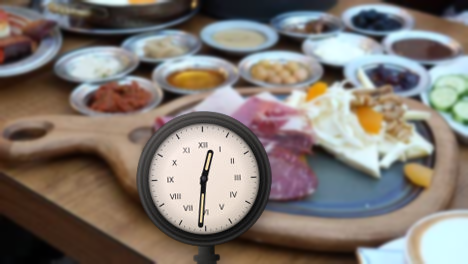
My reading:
h=12 m=31
